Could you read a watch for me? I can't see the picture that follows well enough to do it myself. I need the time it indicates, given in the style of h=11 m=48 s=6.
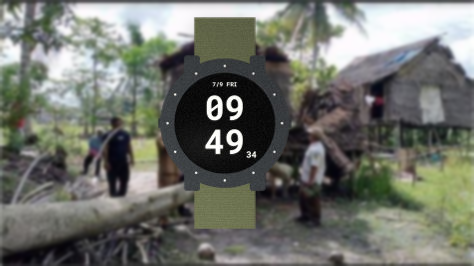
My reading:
h=9 m=49 s=34
